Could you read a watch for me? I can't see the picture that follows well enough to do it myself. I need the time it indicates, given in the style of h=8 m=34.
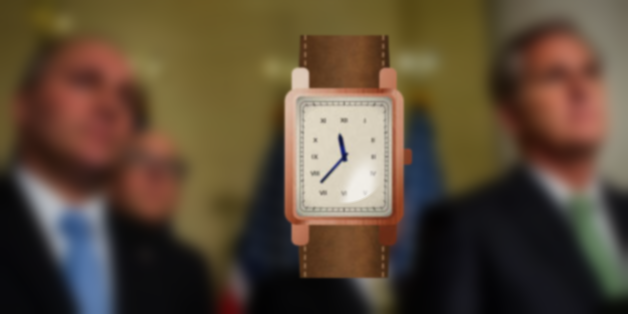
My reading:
h=11 m=37
